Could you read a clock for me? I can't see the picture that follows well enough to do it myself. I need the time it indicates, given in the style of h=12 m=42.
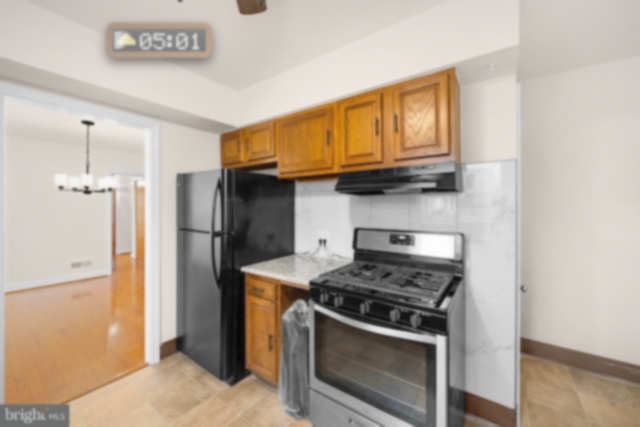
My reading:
h=5 m=1
